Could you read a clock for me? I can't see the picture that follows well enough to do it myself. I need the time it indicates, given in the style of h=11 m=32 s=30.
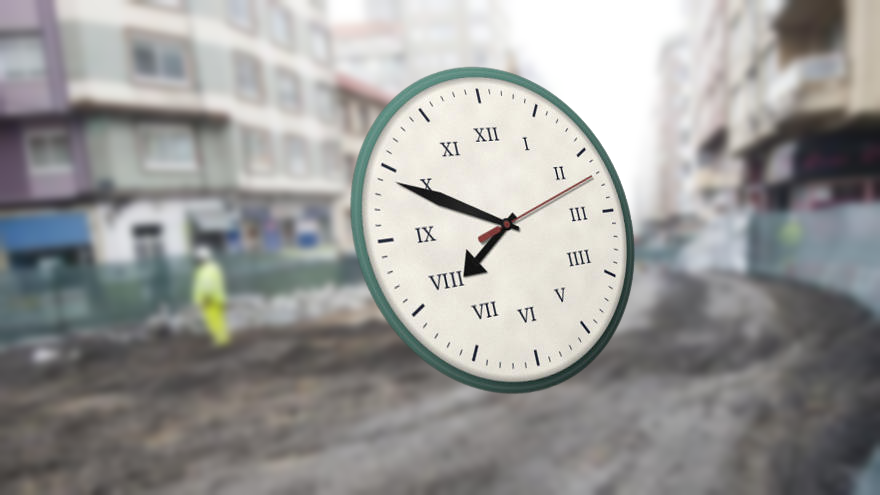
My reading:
h=7 m=49 s=12
